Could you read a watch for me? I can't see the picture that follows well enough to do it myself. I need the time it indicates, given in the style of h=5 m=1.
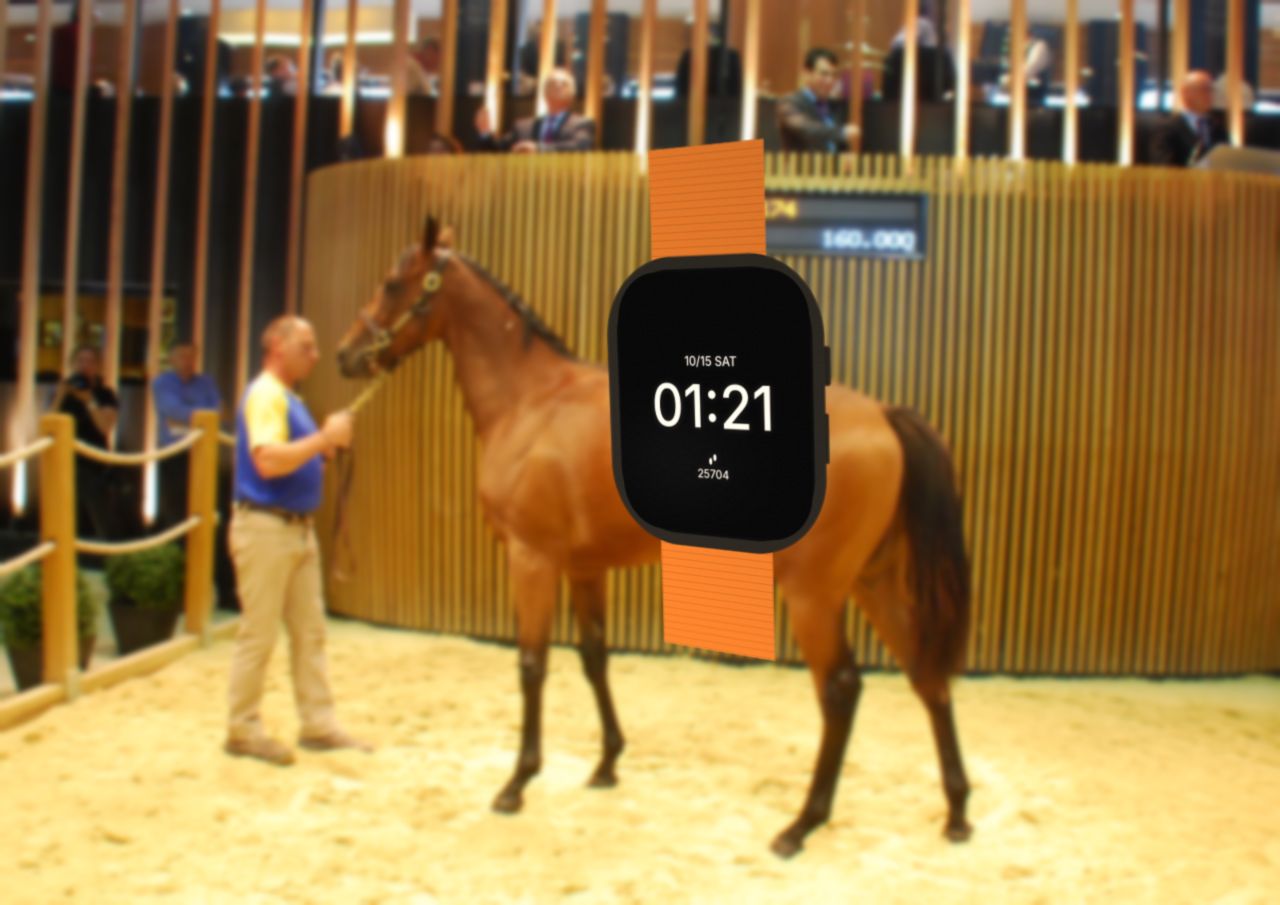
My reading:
h=1 m=21
